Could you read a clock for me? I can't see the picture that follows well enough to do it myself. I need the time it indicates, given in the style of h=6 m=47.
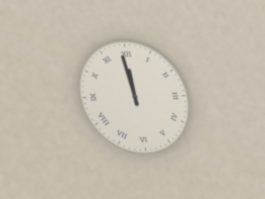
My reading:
h=11 m=59
